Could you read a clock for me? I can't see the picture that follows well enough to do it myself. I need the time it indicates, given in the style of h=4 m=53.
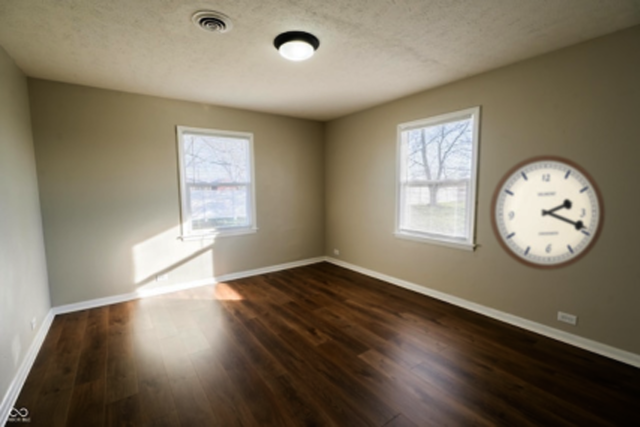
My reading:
h=2 m=19
